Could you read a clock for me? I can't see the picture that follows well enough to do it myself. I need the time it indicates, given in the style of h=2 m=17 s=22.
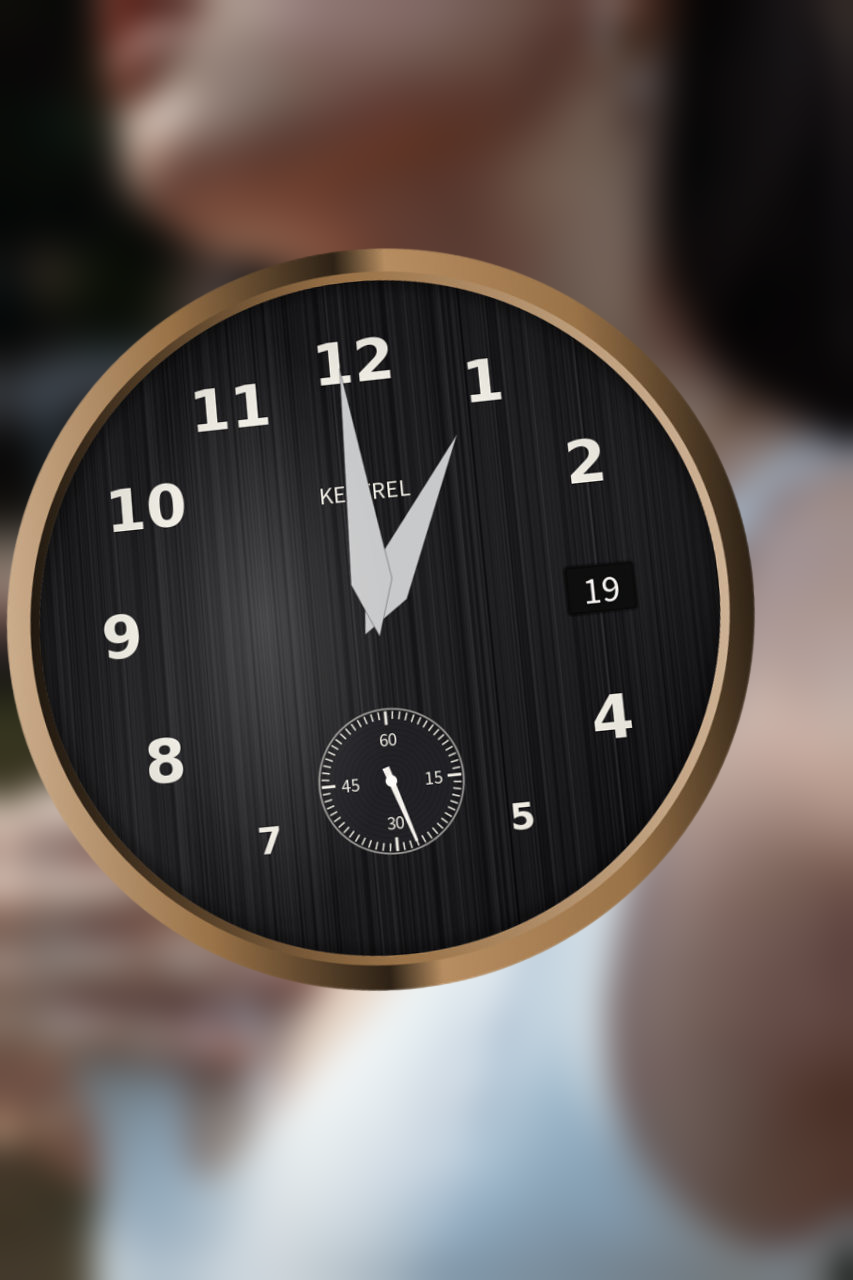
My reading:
h=12 m=59 s=27
